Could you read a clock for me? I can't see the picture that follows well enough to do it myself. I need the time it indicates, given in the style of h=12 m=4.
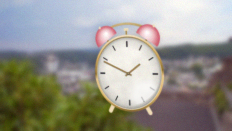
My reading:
h=1 m=49
